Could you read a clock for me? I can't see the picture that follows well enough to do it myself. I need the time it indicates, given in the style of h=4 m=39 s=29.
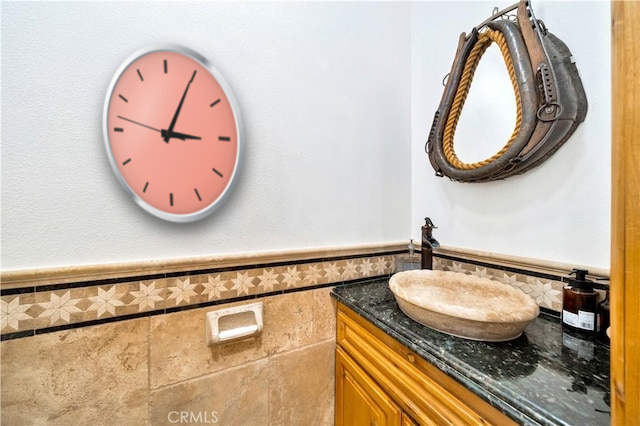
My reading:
h=3 m=4 s=47
